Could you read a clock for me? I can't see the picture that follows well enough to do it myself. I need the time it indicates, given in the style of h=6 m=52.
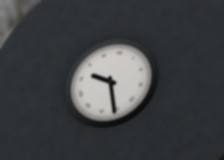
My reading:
h=9 m=26
